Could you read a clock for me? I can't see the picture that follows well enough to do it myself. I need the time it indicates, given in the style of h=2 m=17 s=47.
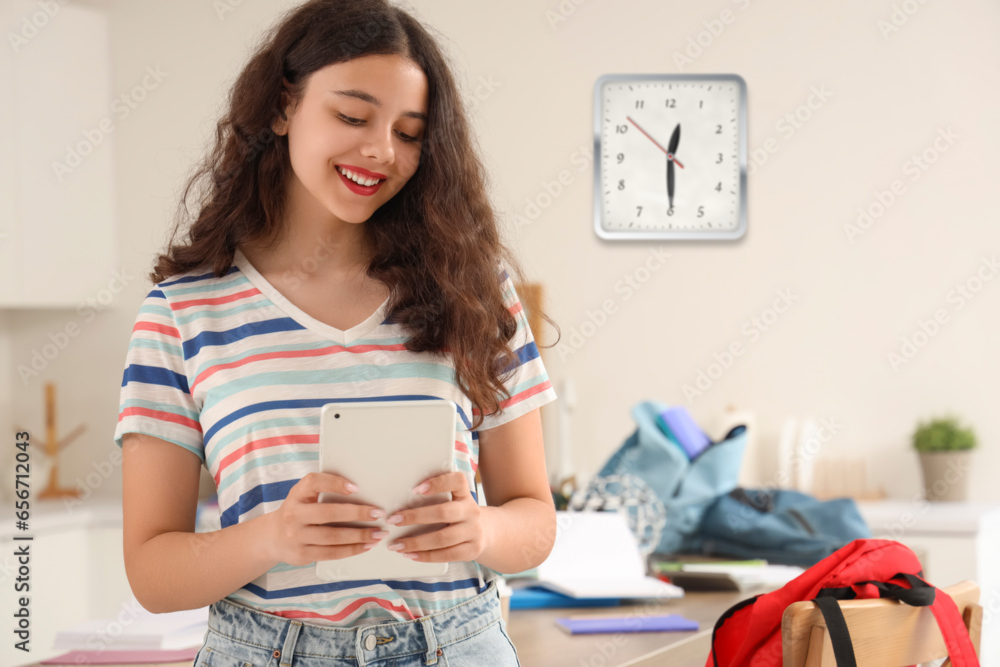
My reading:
h=12 m=29 s=52
